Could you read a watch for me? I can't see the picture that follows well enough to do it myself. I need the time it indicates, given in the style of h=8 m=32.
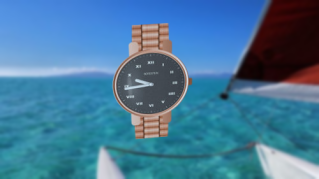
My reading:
h=9 m=44
